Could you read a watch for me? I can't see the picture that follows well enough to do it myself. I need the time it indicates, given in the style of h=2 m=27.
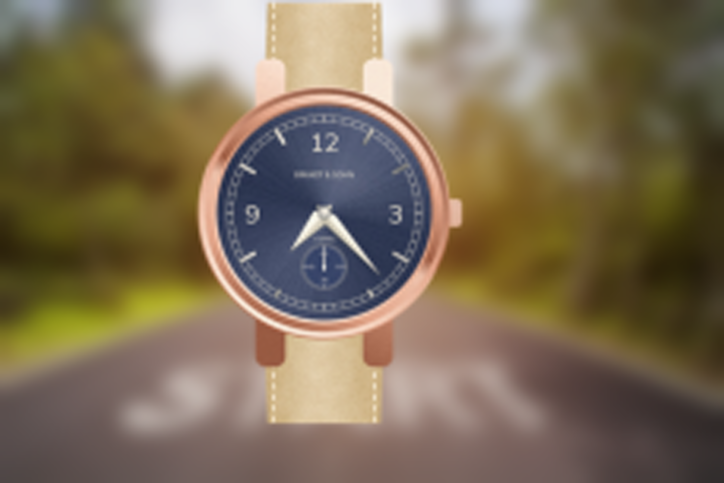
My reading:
h=7 m=23
